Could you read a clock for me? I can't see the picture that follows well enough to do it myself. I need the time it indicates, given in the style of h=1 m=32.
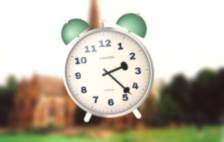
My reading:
h=2 m=23
